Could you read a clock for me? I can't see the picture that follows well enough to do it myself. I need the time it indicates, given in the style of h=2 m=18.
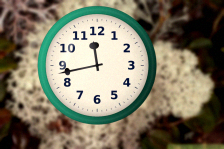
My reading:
h=11 m=43
